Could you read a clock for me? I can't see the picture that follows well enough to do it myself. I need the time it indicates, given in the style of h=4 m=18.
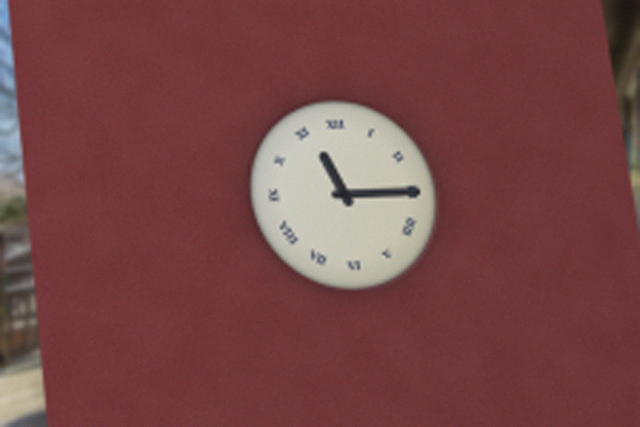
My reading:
h=11 m=15
